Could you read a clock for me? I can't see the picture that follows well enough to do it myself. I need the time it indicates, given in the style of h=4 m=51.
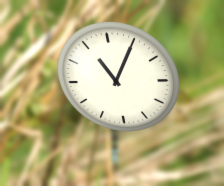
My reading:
h=11 m=5
